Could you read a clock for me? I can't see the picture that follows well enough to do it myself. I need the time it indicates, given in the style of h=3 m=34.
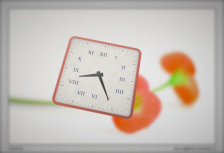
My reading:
h=8 m=25
